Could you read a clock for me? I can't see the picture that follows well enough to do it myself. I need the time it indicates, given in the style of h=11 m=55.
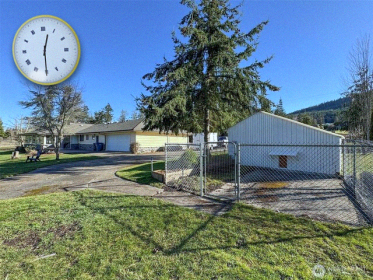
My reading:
h=12 m=30
